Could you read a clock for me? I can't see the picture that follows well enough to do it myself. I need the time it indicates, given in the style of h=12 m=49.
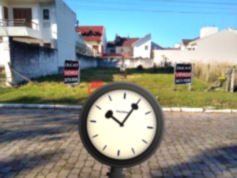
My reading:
h=10 m=5
